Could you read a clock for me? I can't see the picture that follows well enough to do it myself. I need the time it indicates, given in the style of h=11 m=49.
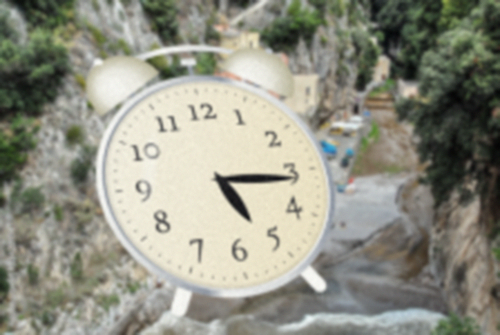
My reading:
h=5 m=16
